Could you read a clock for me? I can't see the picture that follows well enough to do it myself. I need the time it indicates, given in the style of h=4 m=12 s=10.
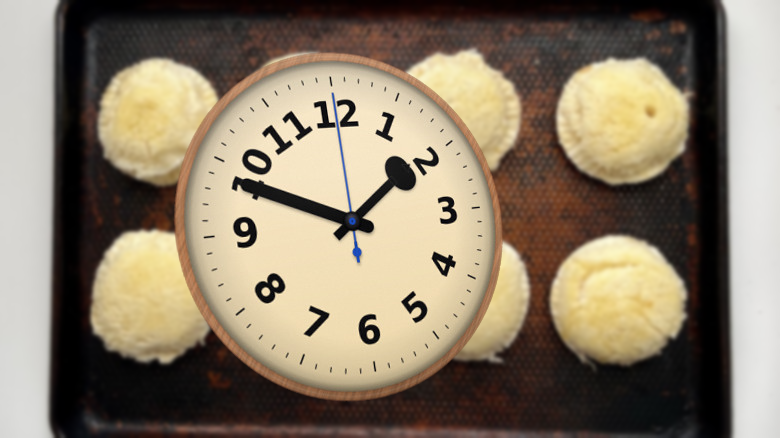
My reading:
h=1 m=49 s=0
